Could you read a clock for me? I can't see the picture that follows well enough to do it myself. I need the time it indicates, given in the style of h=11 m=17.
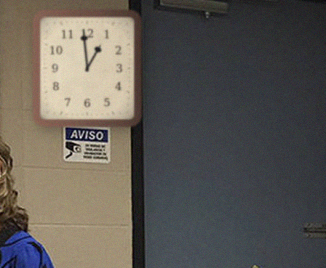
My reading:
h=12 m=59
